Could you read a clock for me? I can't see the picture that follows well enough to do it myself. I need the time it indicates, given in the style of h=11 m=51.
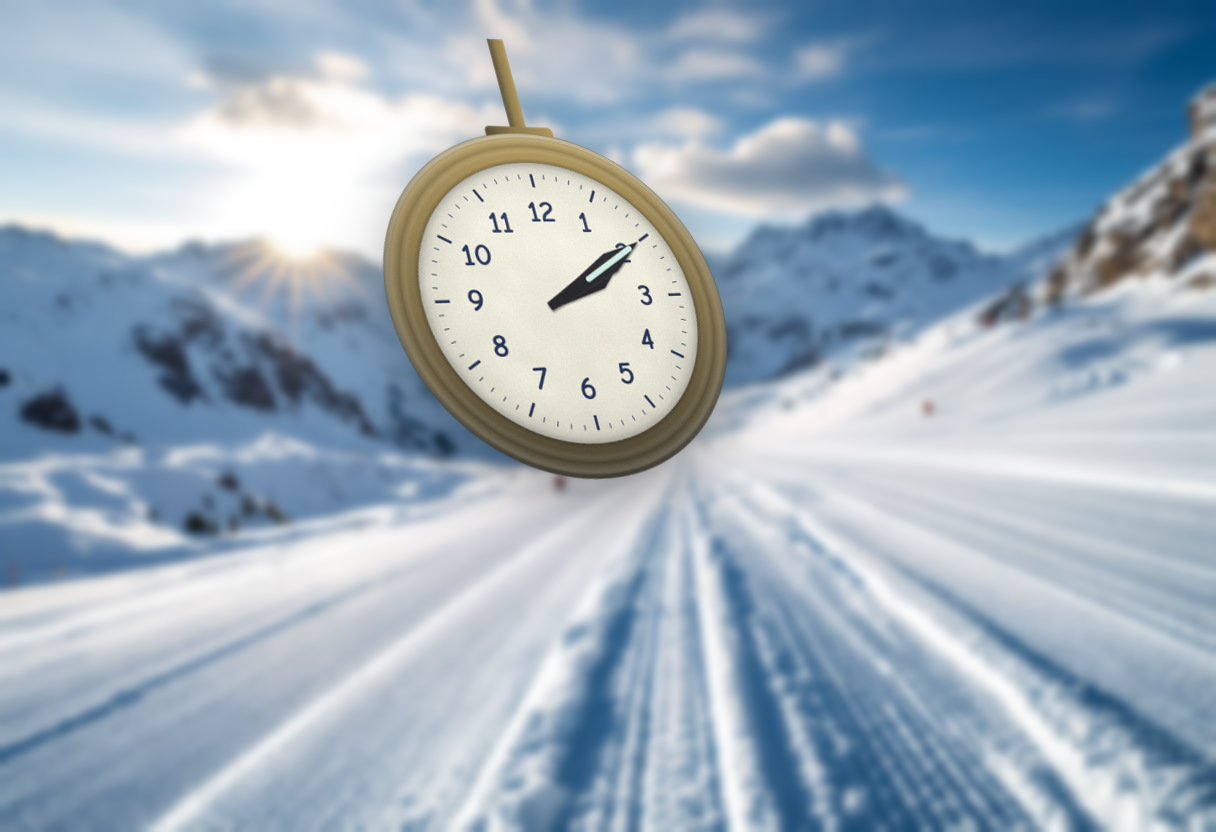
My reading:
h=2 m=10
